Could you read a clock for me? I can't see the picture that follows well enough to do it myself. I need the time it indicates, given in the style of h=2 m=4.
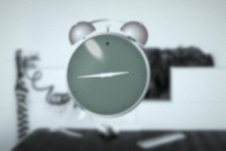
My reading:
h=2 m=44
